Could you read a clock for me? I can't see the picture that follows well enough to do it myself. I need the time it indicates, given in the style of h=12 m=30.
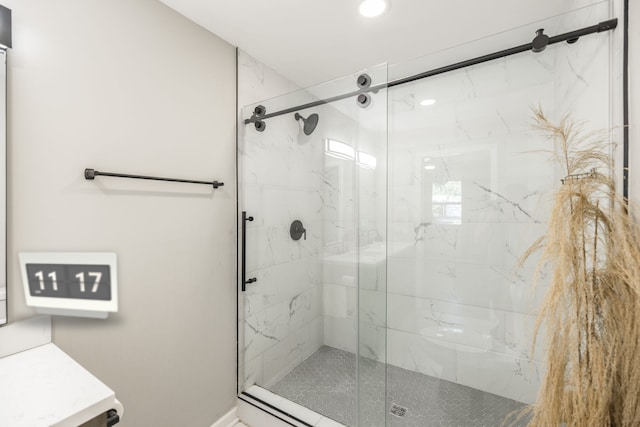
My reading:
h=11 m=17
